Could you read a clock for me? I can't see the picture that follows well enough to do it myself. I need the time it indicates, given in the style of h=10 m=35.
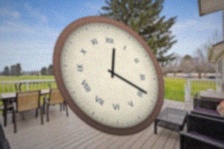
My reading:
h=12 m=19
